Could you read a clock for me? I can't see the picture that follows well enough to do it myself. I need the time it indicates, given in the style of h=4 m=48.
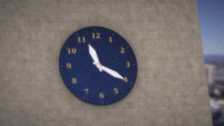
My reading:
h=11 m=20
